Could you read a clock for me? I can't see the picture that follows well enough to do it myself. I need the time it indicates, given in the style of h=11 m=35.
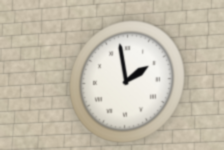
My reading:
h=1 m=58
